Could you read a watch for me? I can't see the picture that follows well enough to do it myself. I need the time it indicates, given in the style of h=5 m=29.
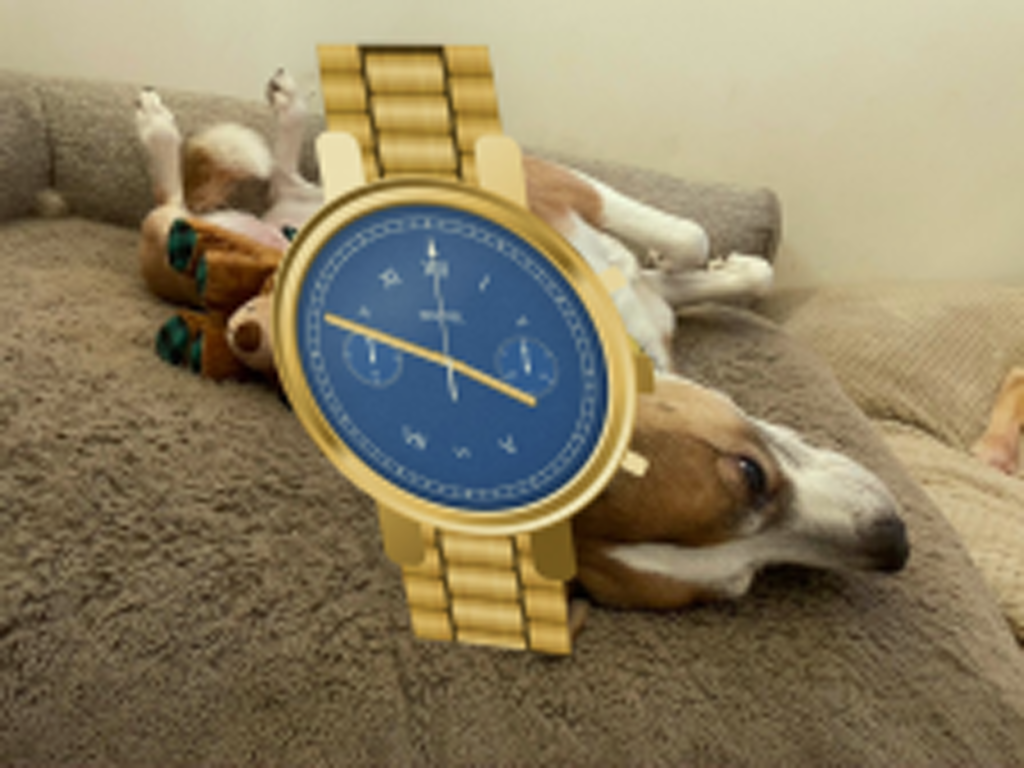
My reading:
h=3 m=48
